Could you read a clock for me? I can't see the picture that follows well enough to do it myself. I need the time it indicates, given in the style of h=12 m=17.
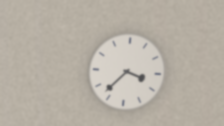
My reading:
h=3 m=37
